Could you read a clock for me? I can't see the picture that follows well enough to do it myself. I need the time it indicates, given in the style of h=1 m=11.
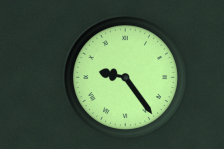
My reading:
h=9 m=24
